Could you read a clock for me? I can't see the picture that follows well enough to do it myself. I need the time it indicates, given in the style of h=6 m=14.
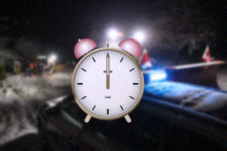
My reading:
h=12 m=0
